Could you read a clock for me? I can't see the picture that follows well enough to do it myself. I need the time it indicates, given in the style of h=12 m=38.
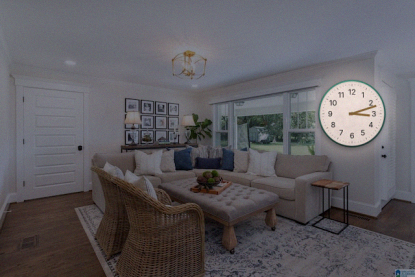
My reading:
h=3 m=12
